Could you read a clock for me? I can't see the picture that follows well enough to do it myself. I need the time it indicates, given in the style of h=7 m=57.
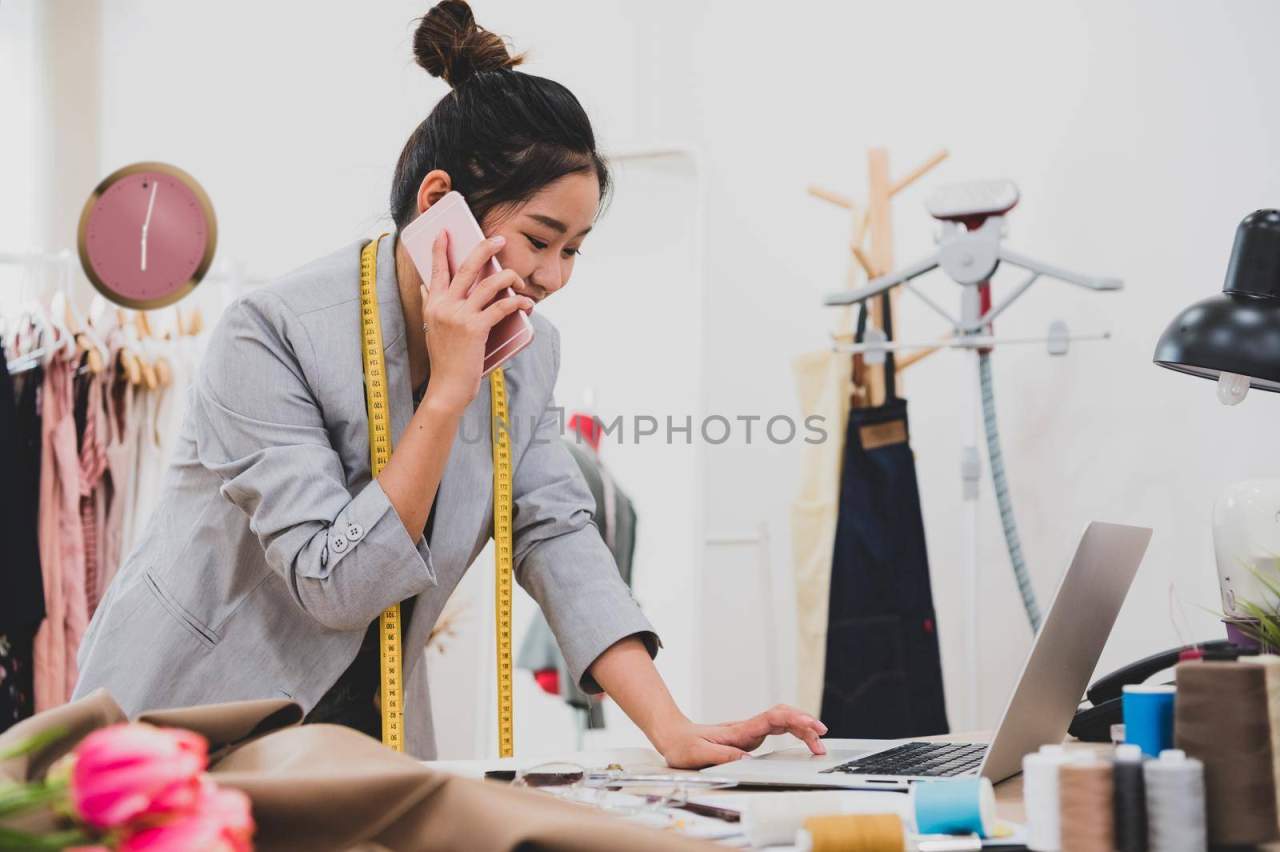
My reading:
h=6 m=2
